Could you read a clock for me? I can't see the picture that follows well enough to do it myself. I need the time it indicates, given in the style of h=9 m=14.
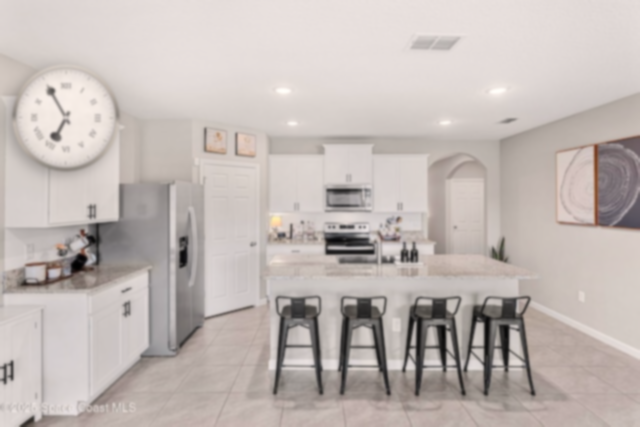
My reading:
h=6 m=55
